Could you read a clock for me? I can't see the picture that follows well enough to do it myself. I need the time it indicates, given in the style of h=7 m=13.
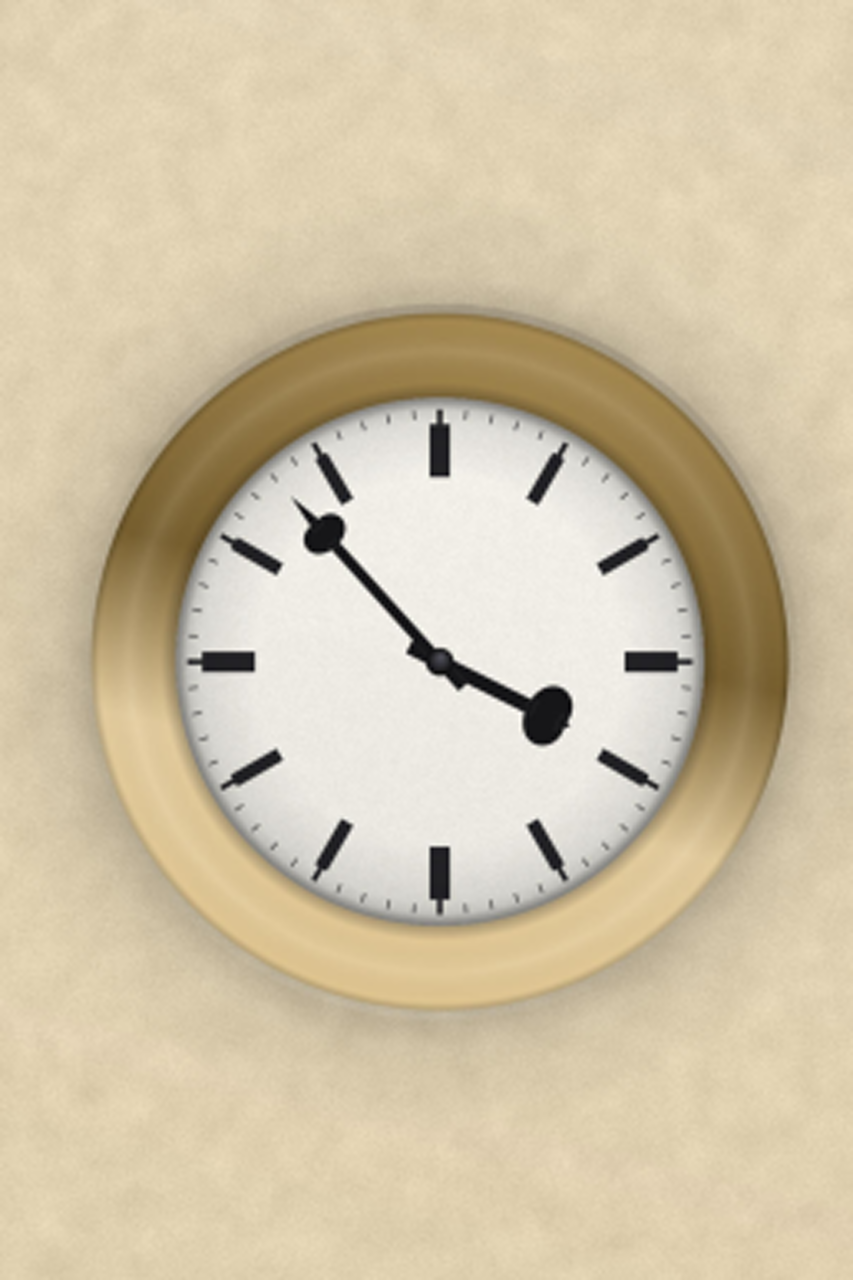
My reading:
h=3 m=53
